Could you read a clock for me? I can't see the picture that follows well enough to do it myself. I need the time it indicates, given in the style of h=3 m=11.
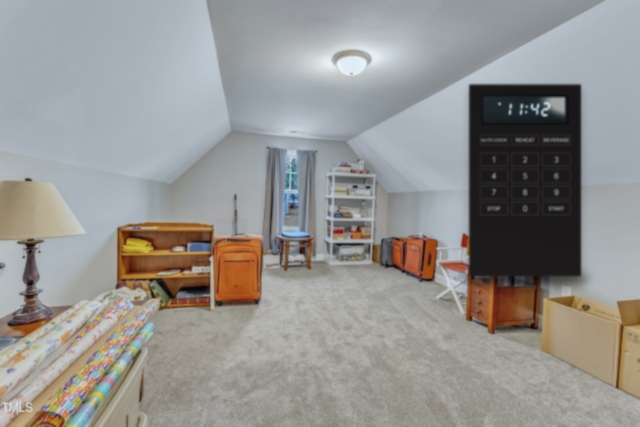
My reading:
h=11 m=42
